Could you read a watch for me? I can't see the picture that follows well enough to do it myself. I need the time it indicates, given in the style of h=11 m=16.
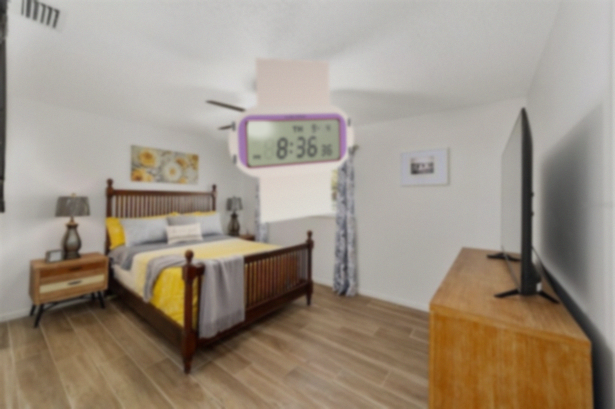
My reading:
h=8 m=36
